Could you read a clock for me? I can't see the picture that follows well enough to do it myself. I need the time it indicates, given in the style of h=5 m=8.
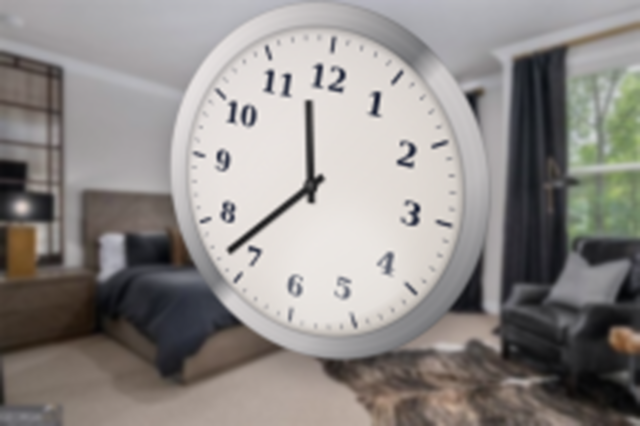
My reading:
h=11 m=37
